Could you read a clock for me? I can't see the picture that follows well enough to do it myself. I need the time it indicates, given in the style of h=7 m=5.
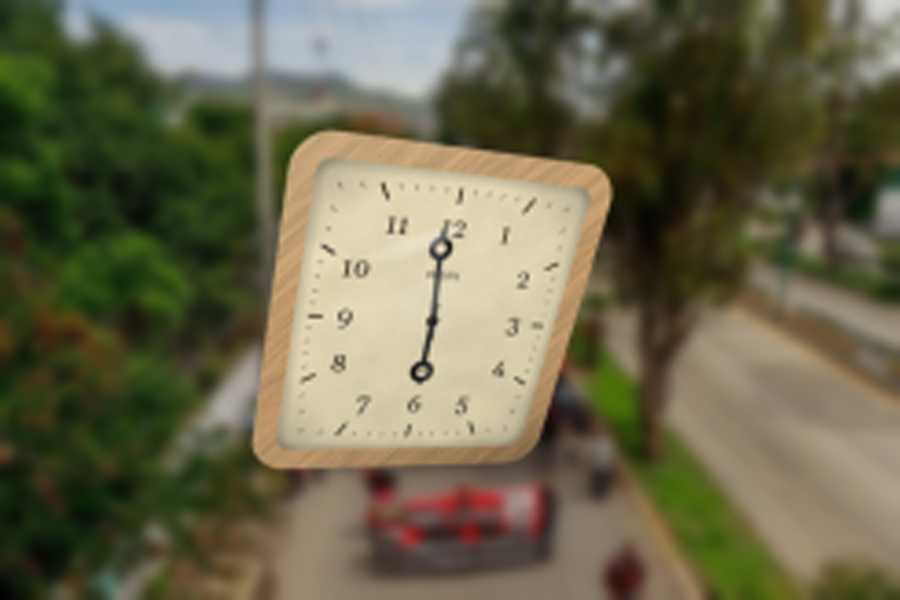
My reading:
h=5 m=59
